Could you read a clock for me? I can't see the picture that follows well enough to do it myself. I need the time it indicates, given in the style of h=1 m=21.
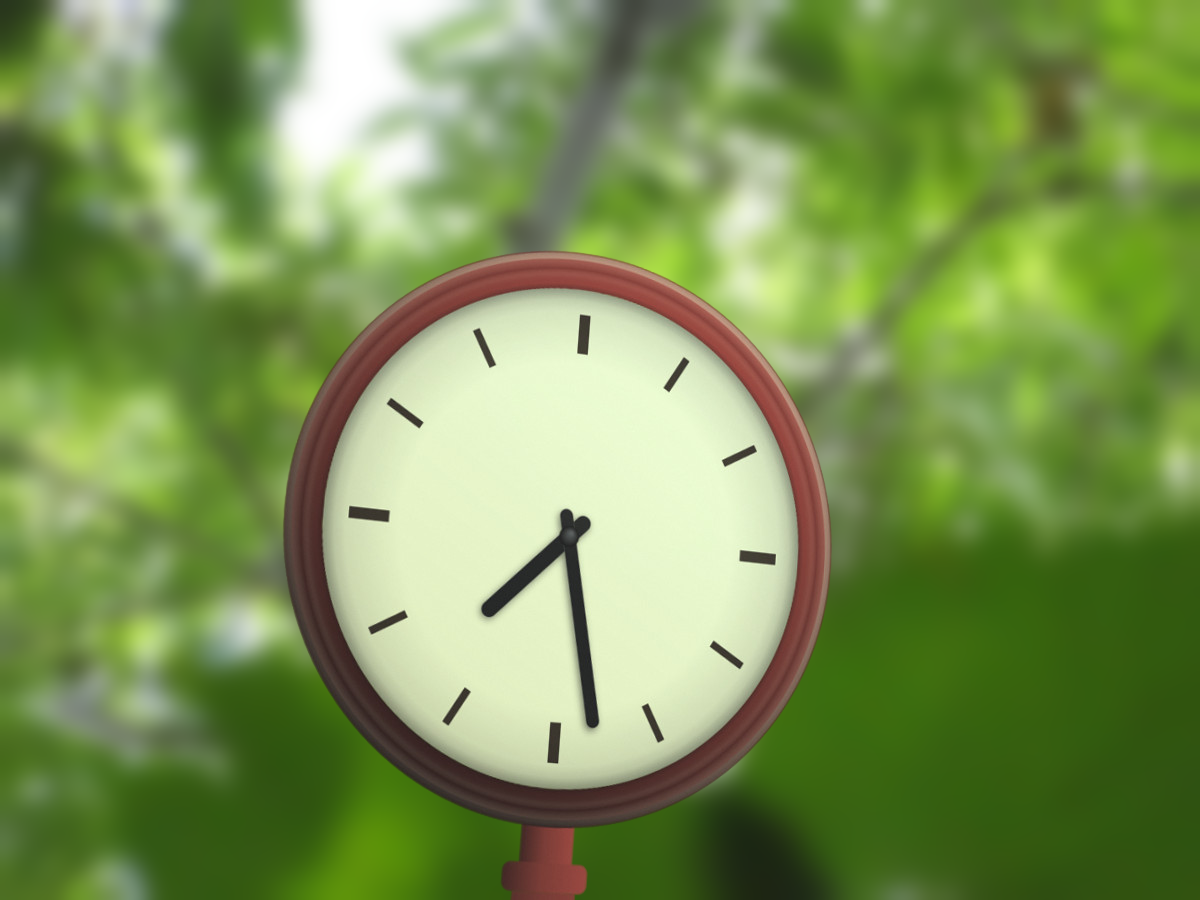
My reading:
h=7 m=28
